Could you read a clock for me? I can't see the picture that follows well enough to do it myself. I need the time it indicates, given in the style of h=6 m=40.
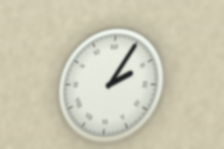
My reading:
h=2 m=5
